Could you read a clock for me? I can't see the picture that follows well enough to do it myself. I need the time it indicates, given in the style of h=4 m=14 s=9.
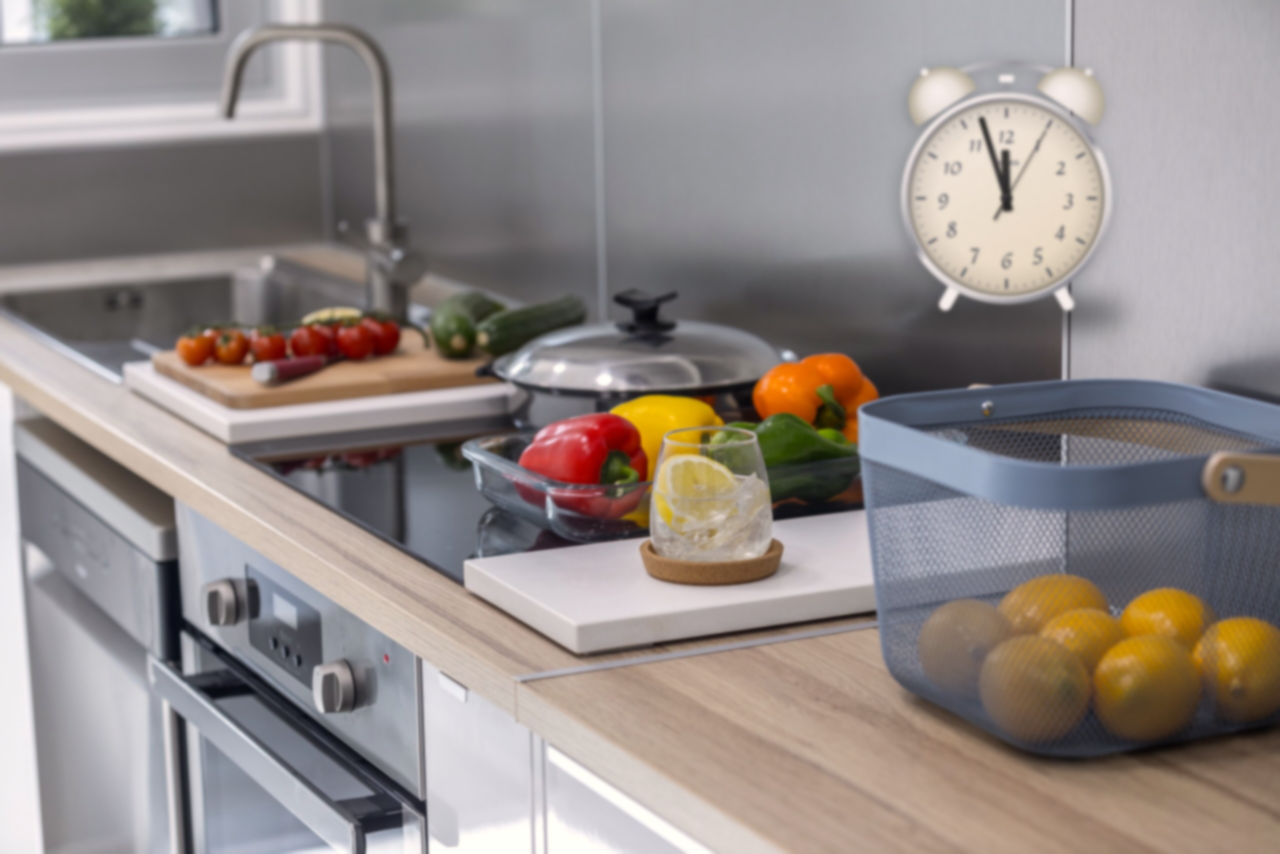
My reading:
h=11 m=57 s=5
